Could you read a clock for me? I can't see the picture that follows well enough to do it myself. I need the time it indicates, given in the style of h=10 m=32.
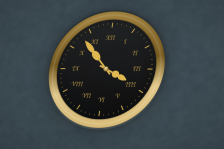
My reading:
h=3 m=53
